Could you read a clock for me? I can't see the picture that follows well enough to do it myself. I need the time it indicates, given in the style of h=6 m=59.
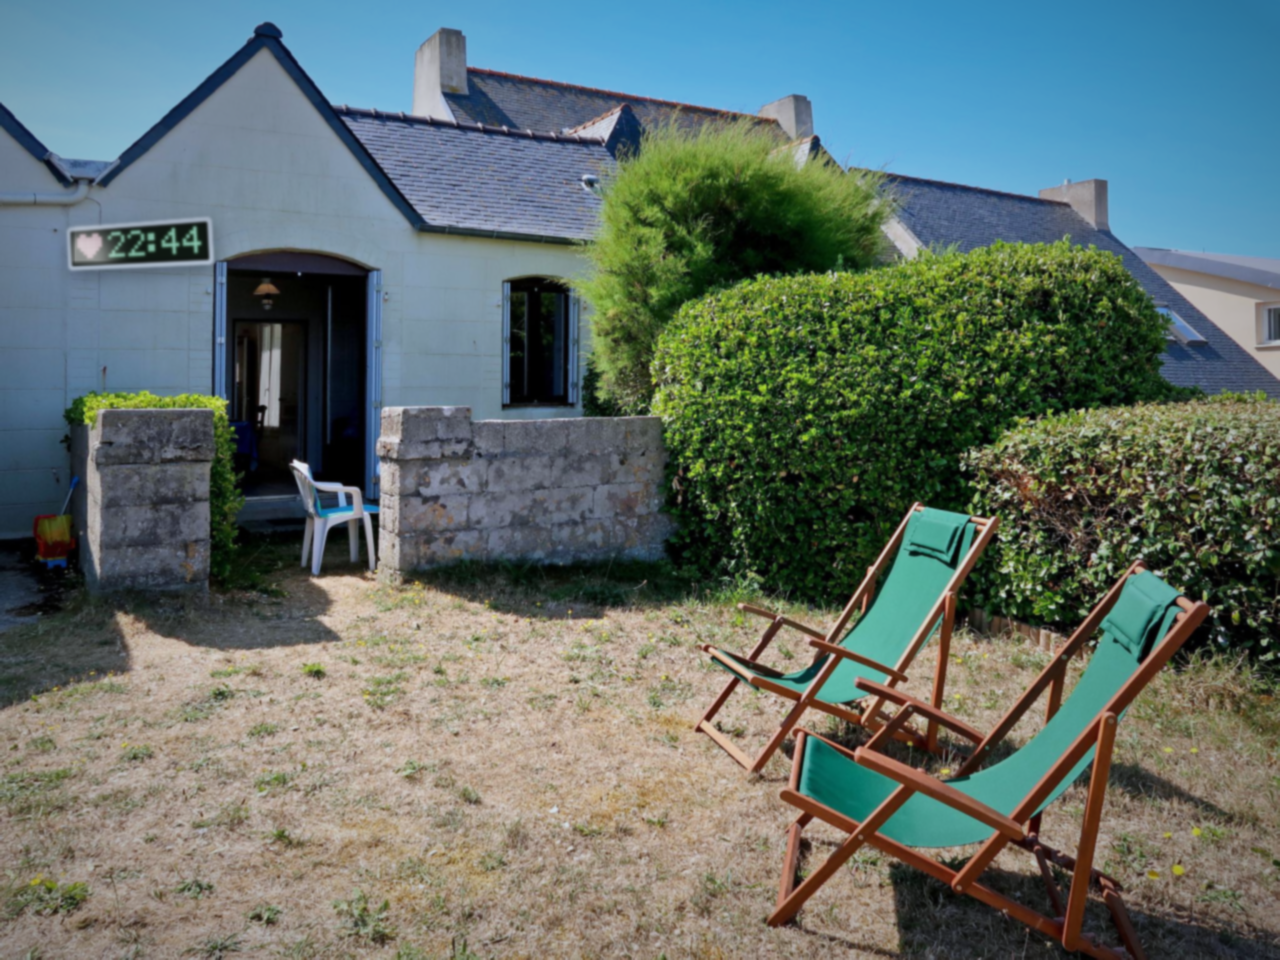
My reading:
h=22 m=44
